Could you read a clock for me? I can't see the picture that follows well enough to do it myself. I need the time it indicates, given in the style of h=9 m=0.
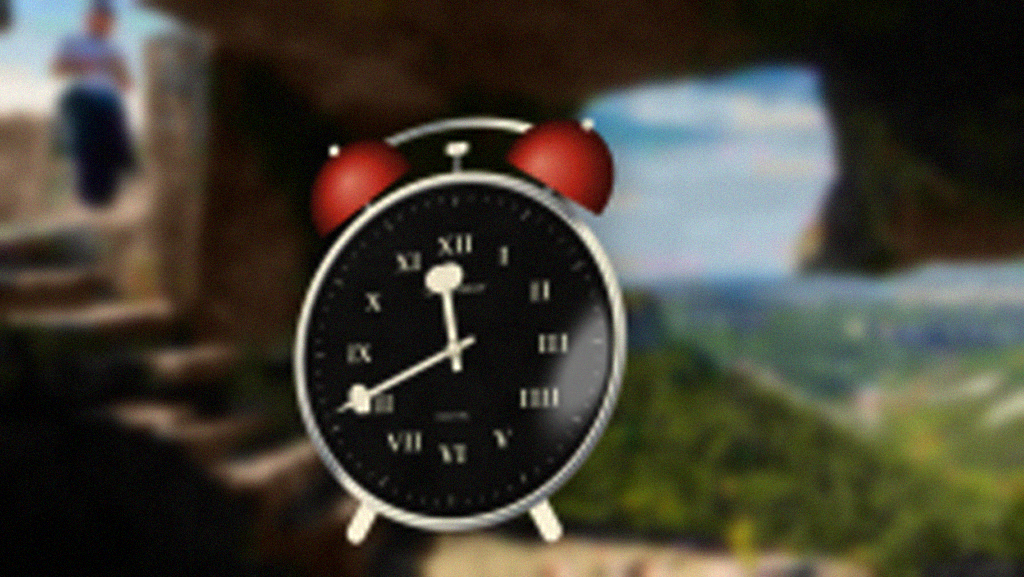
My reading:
h=11 m=41
